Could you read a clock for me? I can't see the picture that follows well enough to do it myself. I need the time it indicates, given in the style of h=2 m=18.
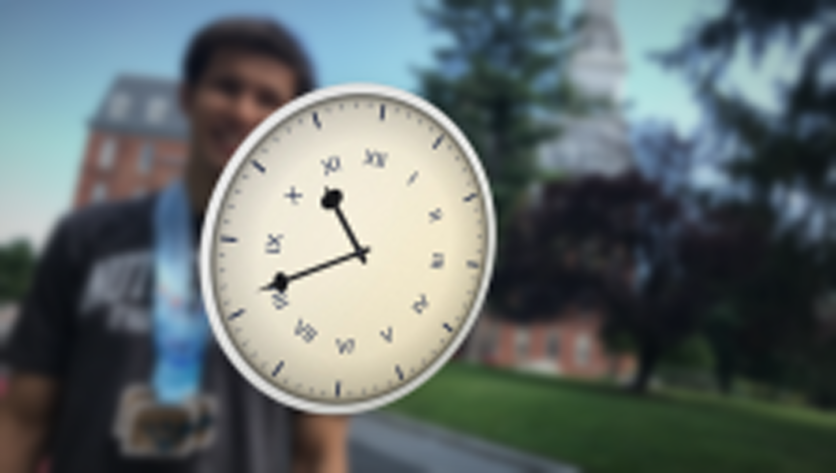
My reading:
h=10 m=41
